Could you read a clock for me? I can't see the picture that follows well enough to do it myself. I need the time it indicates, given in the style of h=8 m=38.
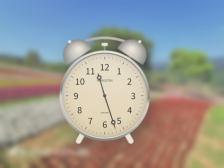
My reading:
h=11 m=27
